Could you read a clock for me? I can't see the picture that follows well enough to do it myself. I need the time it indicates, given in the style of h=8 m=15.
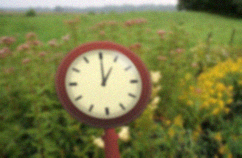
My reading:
h=1 m=0
